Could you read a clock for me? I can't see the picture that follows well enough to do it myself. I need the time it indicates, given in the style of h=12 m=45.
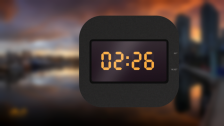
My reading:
h=2 m=26
